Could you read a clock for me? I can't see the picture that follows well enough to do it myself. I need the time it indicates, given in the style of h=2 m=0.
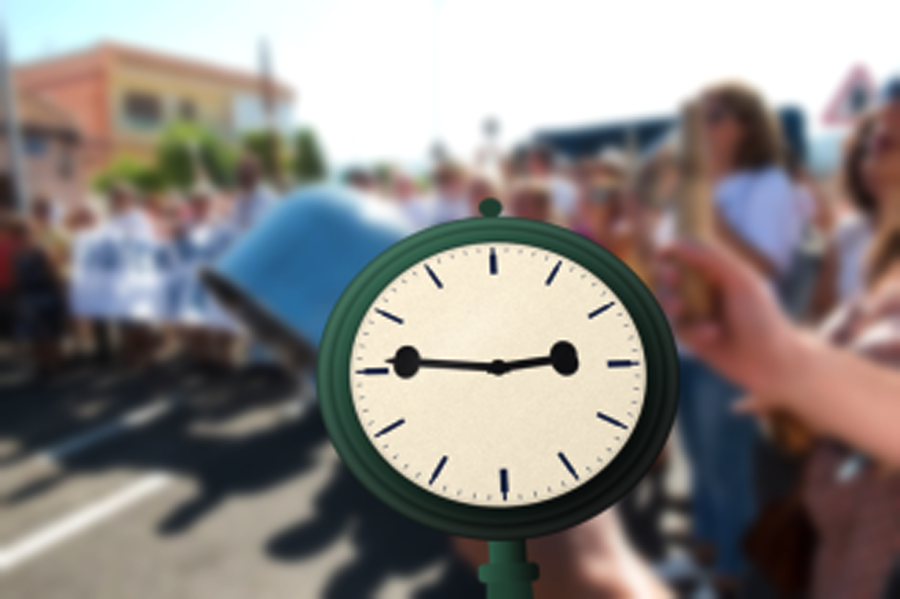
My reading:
h=2 m=46
